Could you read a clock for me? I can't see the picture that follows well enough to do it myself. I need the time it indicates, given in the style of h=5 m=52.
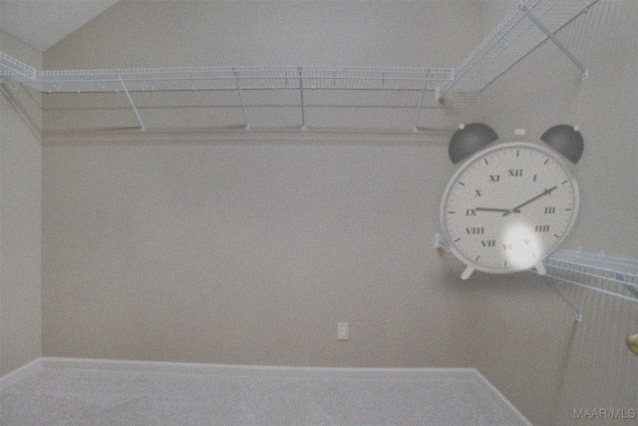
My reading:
h=9 m=10
